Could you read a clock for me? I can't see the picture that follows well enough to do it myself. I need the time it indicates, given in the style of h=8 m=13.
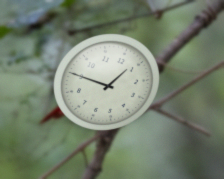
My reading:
h=12 m=45
